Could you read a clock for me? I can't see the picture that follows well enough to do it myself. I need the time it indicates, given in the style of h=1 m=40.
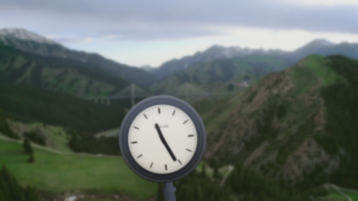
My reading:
h=11 m=26
